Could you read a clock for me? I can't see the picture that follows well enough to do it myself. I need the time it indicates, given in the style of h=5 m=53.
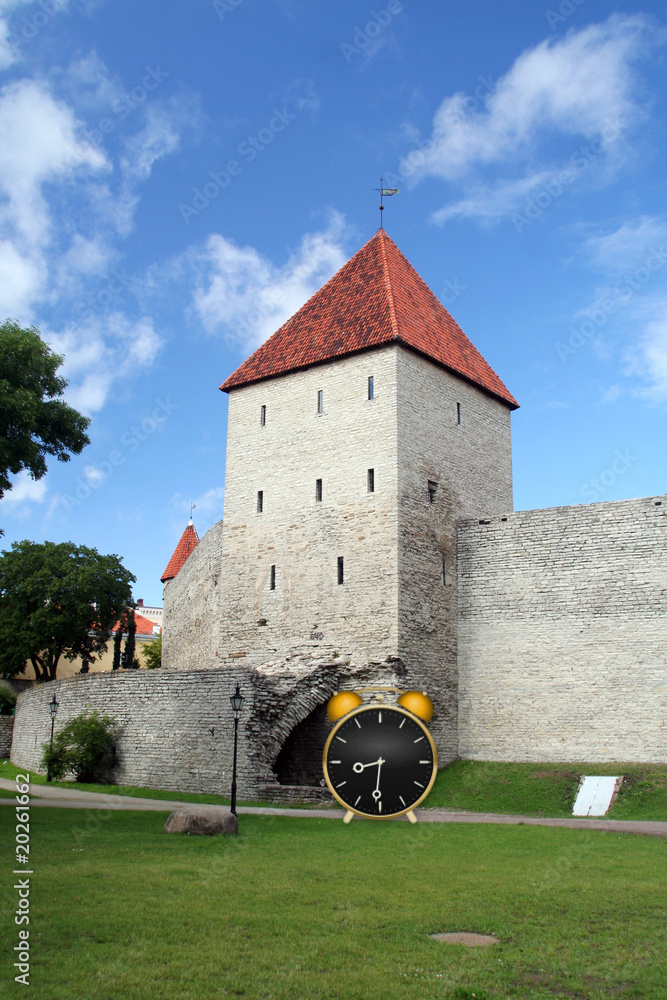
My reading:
h=8 m=31
